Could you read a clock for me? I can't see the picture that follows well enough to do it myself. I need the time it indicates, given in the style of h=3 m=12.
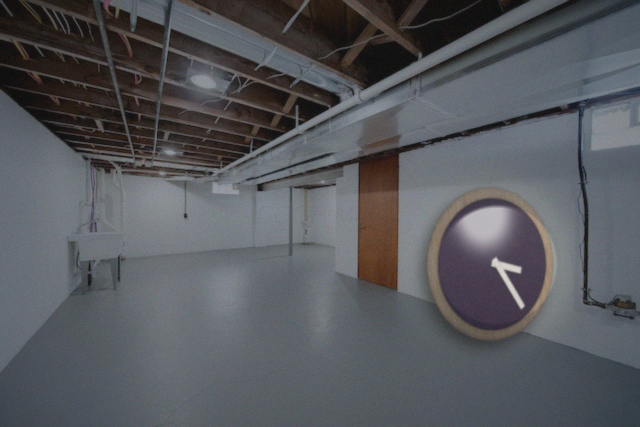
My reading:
h=3 m=24
